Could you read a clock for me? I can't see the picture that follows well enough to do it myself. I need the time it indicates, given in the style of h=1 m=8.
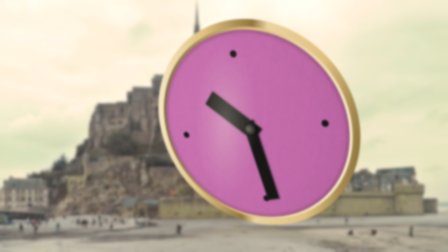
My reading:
h=10 m=29
